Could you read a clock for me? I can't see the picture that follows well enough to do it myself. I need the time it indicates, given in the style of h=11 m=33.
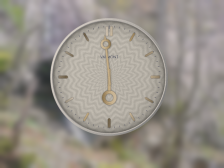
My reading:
h=5 m=59
